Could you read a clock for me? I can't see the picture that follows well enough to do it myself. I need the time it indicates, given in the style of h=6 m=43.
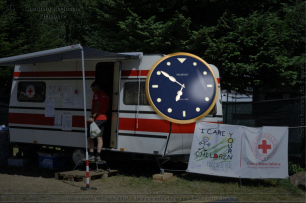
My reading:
h=6 m=51
